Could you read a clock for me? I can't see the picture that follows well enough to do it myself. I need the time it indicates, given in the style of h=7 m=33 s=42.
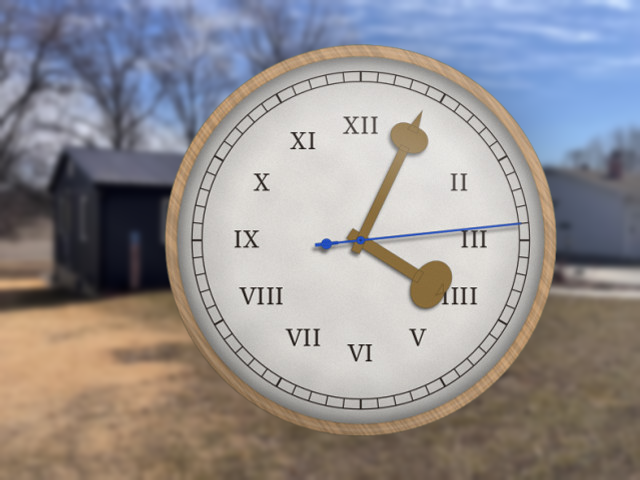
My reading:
h=4 m=4 s=14
